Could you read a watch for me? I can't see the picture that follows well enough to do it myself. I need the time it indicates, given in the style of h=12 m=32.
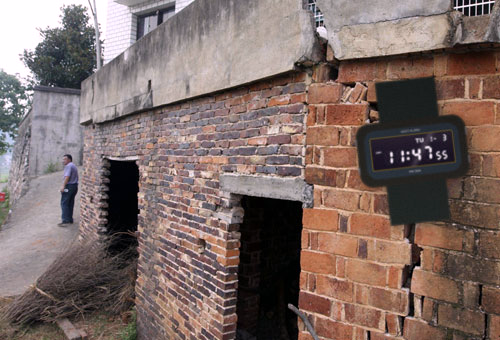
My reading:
h=11 m=47
